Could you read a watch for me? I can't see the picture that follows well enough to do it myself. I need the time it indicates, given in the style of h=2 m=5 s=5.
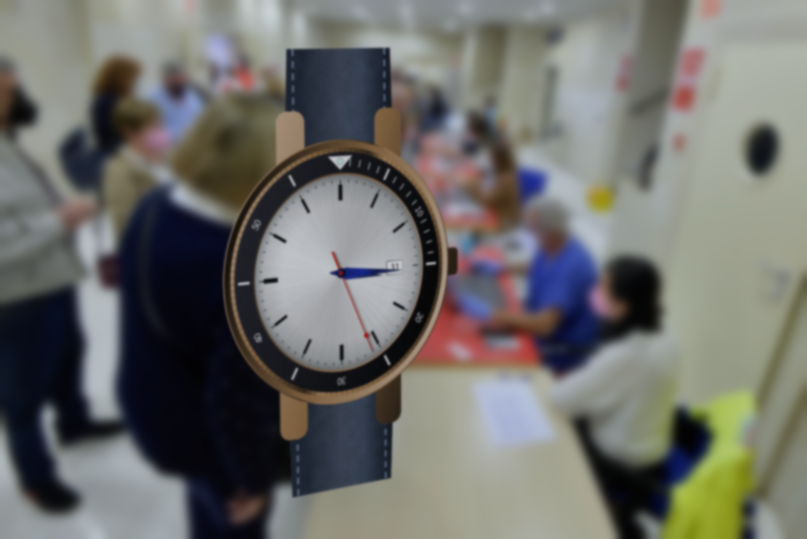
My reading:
h=3 m=15 s=26
